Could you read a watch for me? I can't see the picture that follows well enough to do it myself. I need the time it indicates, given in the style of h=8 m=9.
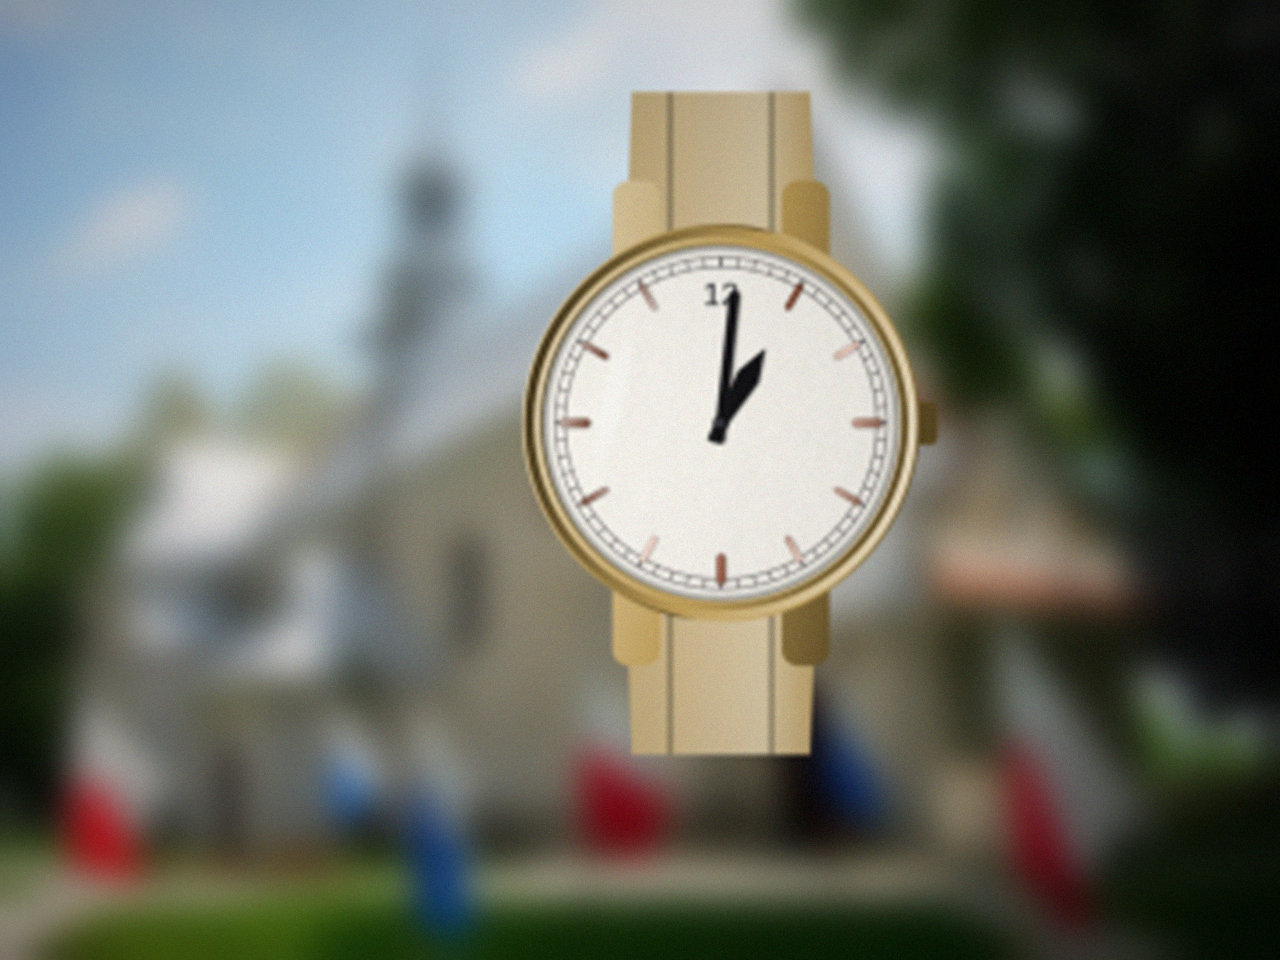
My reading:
h=1 m=1
